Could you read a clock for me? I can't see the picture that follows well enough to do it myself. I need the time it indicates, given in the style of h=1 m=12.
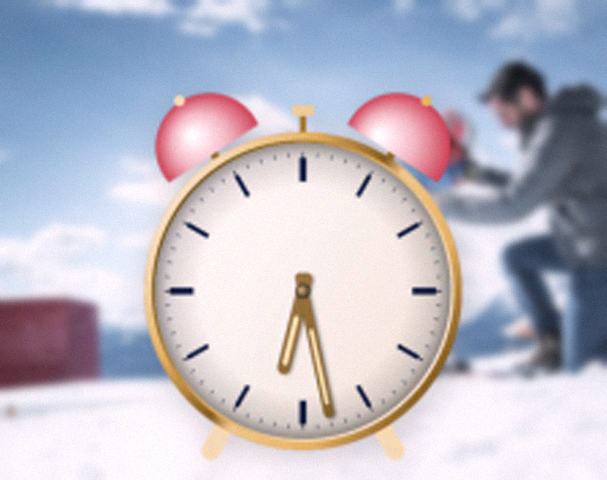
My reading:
h=6 m=28
